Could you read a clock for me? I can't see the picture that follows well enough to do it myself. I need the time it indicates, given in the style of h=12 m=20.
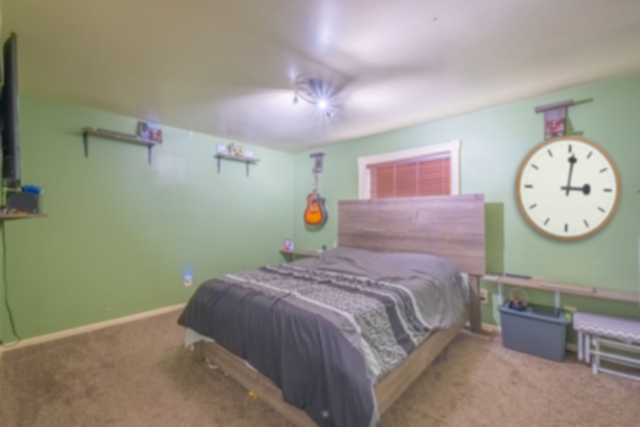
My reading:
h=3 m=1
